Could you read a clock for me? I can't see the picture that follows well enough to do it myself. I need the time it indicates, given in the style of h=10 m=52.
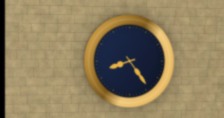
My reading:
h=8 m=24
